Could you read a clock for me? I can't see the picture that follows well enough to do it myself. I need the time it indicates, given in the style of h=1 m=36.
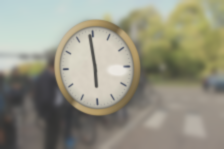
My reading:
h=5 m=59
